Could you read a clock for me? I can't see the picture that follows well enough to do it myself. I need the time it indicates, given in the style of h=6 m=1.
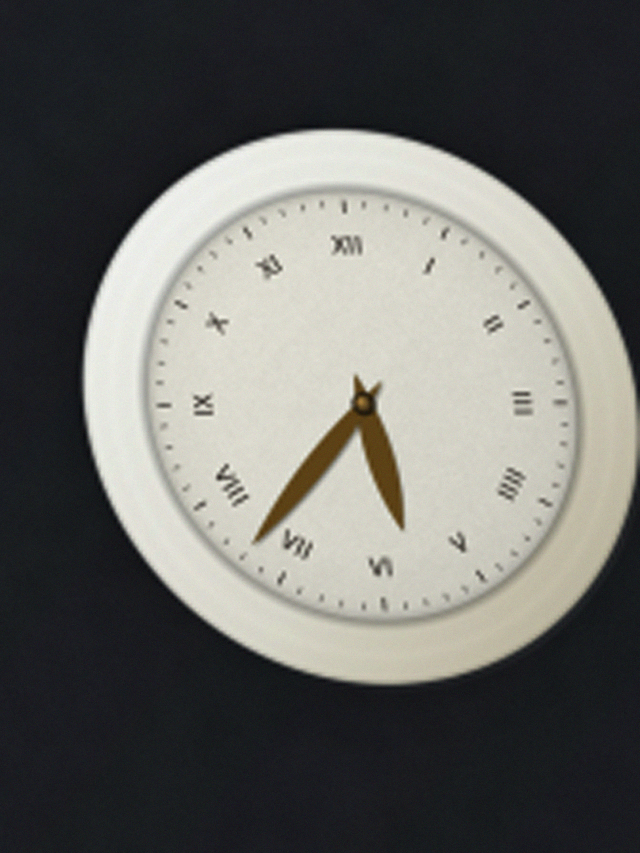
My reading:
h=5 m=37
